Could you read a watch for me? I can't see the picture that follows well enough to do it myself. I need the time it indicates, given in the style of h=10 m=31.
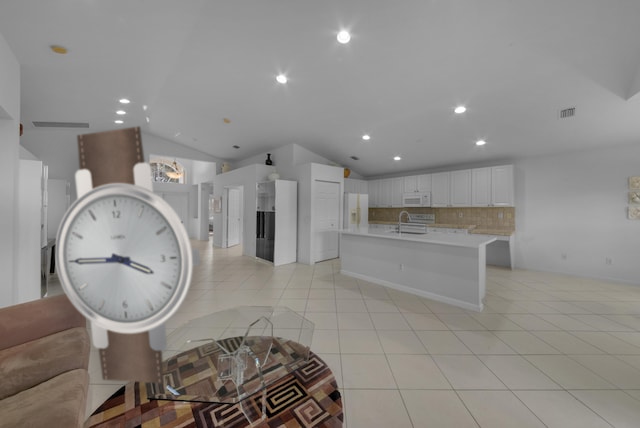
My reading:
h=3 m=45
